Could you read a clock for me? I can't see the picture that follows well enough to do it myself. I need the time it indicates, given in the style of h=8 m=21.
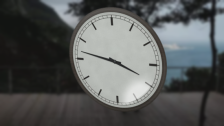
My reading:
h=3 m=47
